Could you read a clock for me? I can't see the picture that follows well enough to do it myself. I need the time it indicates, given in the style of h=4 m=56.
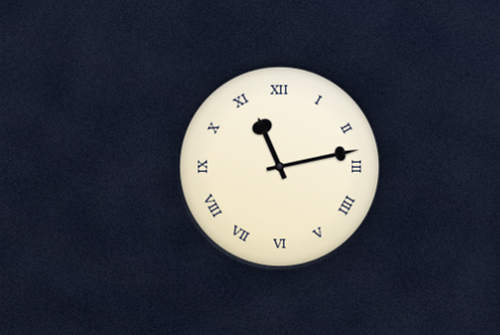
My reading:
h=11 m=13
